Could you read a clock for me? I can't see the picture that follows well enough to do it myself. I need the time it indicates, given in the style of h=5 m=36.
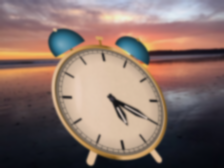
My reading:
h=5 m=20
